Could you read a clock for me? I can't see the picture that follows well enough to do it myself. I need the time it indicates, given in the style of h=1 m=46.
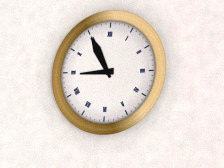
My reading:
h=8 m=55
